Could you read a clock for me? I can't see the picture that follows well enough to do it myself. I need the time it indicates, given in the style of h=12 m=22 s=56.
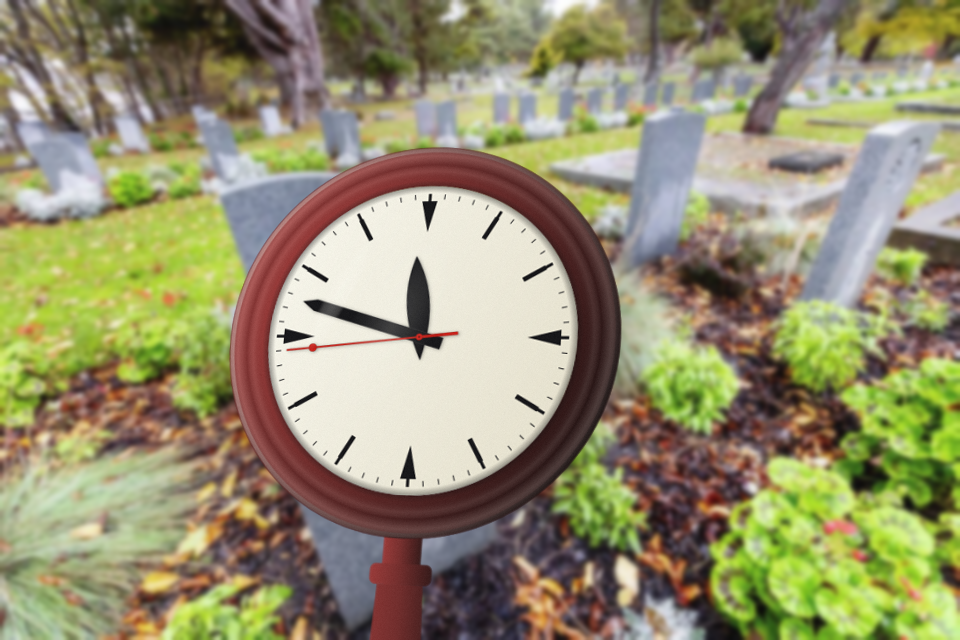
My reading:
h=11 m=47 s=44
